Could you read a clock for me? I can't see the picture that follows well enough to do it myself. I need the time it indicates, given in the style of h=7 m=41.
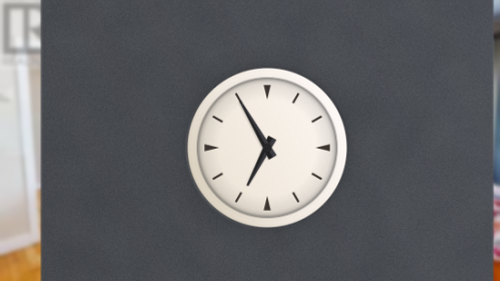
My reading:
h=6 m=55
